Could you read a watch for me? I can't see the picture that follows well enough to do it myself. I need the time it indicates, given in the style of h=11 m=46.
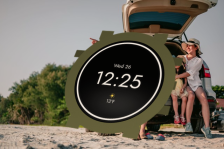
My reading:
h=12 m=25
